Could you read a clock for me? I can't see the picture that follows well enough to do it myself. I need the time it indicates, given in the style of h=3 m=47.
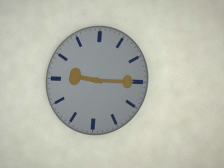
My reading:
h=9 m=15
